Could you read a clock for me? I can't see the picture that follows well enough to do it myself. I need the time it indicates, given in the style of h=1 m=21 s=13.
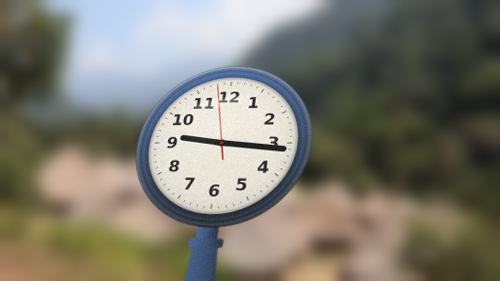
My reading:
h=9 m=15 s=58
